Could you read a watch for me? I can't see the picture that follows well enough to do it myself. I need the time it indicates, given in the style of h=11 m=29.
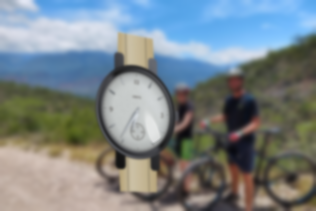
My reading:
h=6 m=36
